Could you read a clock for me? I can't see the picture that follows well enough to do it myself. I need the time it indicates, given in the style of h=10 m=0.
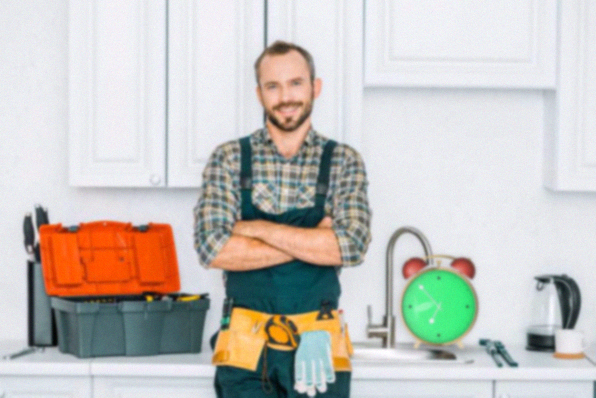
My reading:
h=6 m=53
